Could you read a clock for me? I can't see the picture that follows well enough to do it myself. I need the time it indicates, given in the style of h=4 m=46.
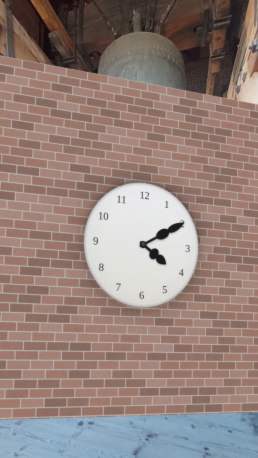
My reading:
h=4 m=10
